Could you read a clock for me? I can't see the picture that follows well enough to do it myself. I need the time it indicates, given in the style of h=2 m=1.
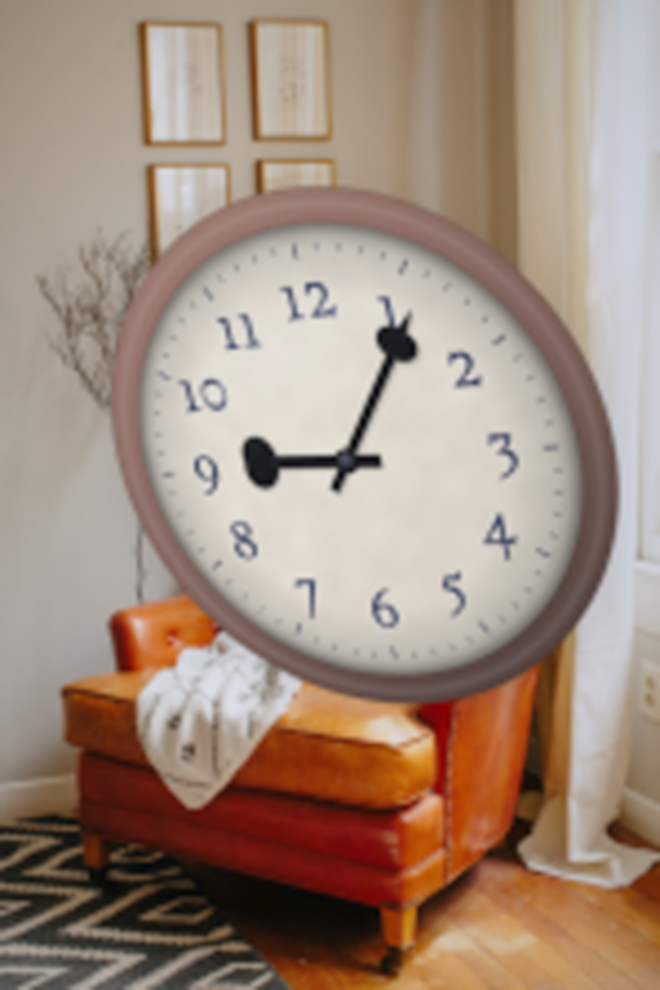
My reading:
h=9 m=6
